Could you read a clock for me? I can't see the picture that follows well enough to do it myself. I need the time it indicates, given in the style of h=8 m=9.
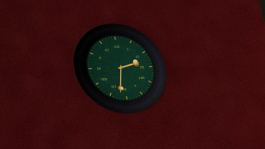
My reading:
h=2 m=32
